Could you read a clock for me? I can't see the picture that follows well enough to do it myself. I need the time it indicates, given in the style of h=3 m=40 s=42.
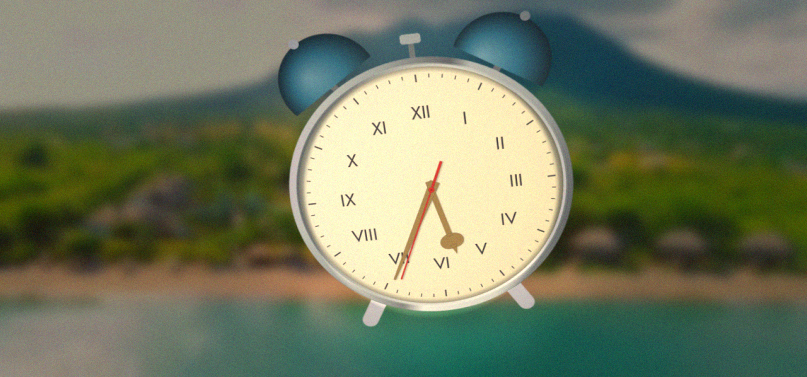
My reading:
h=5 m=34 s=34
